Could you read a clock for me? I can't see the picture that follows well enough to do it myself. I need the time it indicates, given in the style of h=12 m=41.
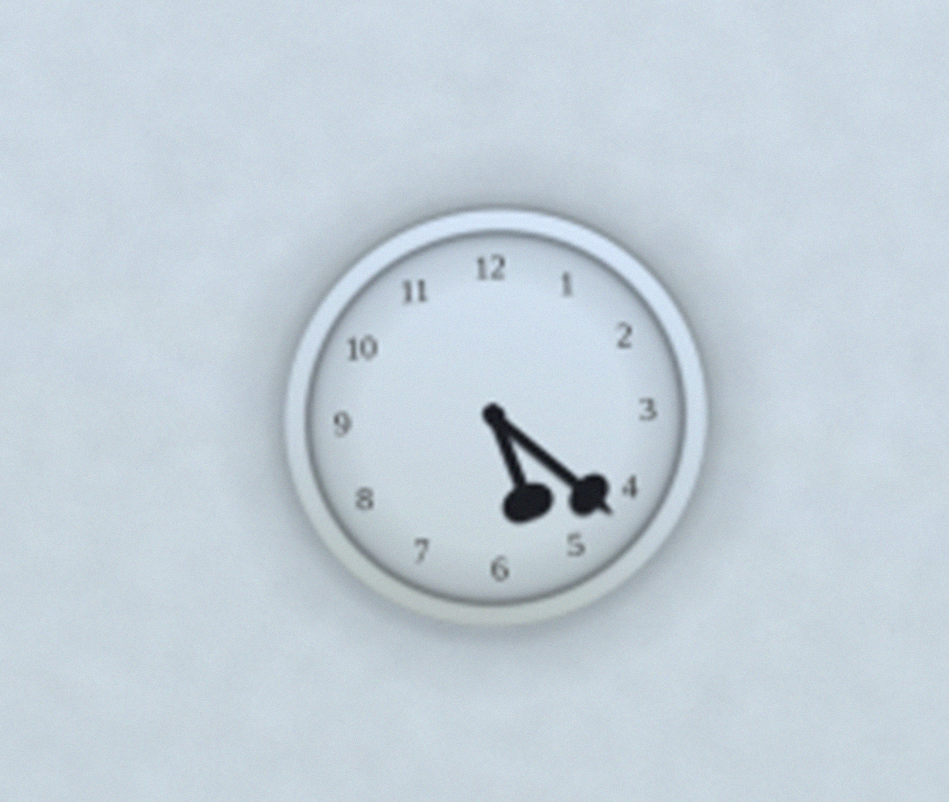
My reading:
h=5 m=22
